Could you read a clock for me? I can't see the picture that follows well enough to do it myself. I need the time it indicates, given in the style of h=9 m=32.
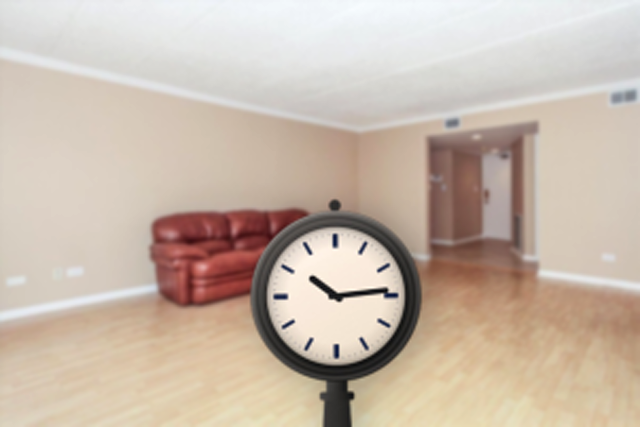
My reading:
h=10 m=14
